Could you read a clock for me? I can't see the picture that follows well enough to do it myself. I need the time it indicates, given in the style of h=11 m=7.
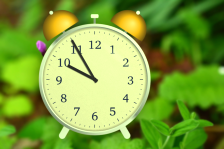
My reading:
h=9 m=55
